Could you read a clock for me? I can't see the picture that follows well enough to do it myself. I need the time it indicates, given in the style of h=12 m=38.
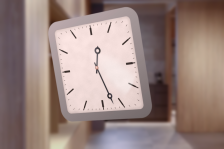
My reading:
h=12 m=27
